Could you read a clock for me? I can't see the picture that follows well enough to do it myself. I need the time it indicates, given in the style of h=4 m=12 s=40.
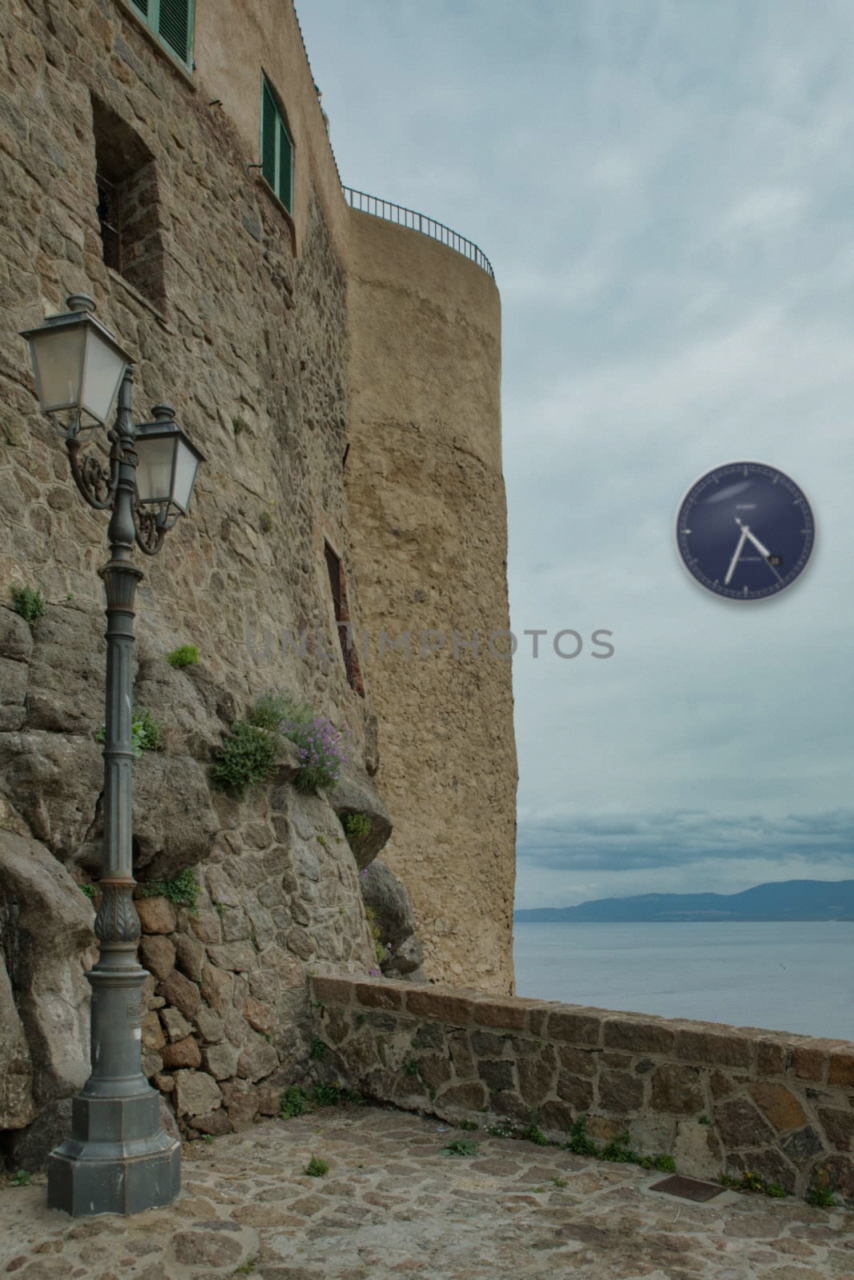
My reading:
h=4 m=33 s=24
